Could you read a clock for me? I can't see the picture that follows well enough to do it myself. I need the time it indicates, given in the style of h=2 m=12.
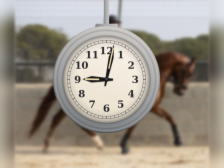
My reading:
h=9 m=2
